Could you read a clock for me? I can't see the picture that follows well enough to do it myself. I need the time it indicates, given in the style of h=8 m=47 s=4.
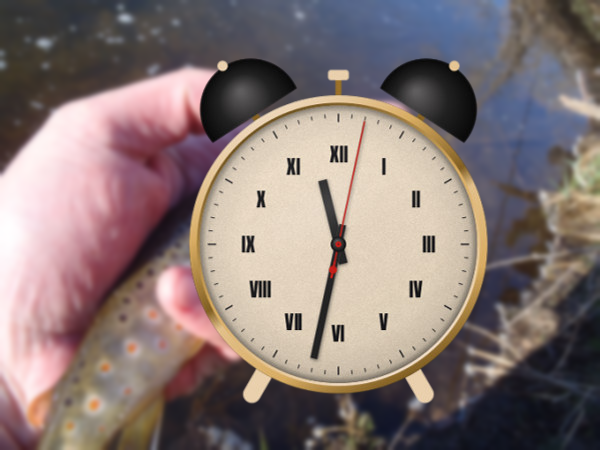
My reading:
h=11 m=32 s=2
